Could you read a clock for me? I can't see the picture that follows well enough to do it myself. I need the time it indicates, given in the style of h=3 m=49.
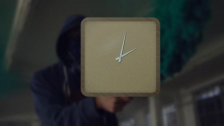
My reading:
h=2 m=2
